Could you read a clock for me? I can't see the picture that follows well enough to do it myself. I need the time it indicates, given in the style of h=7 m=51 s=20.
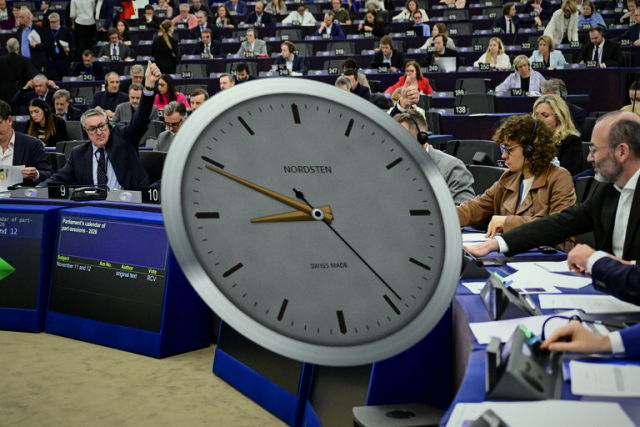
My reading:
h=8 m=49 s=24
